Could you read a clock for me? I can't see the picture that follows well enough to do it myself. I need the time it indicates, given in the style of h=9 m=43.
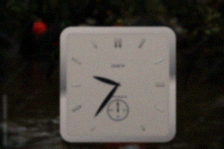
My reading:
h=9 m=36
